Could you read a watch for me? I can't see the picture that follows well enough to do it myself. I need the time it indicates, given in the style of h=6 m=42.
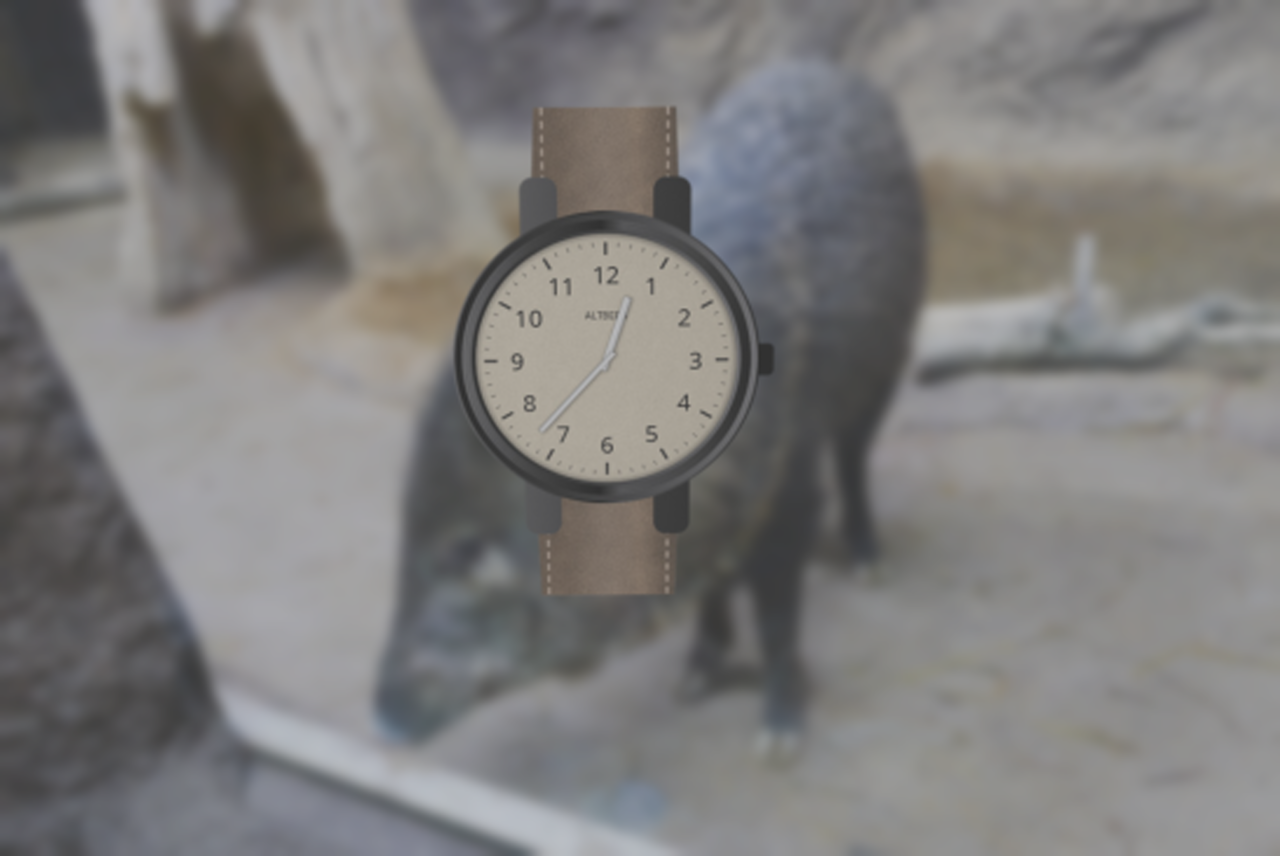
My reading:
h=12 m=37
